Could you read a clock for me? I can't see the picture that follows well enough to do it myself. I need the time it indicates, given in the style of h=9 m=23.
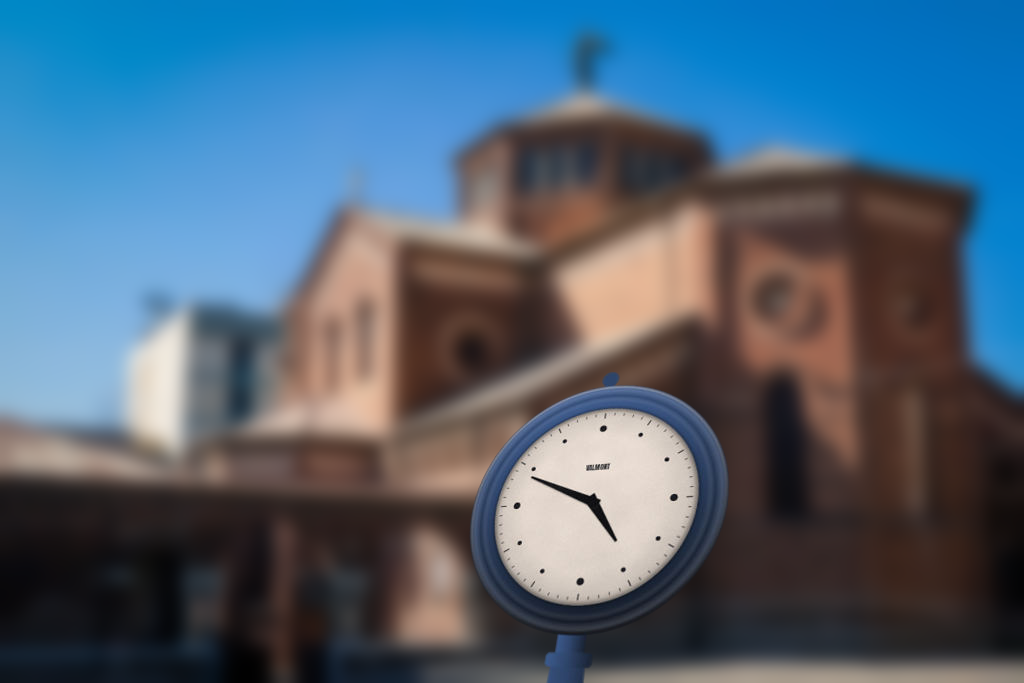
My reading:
h=4 m=49
